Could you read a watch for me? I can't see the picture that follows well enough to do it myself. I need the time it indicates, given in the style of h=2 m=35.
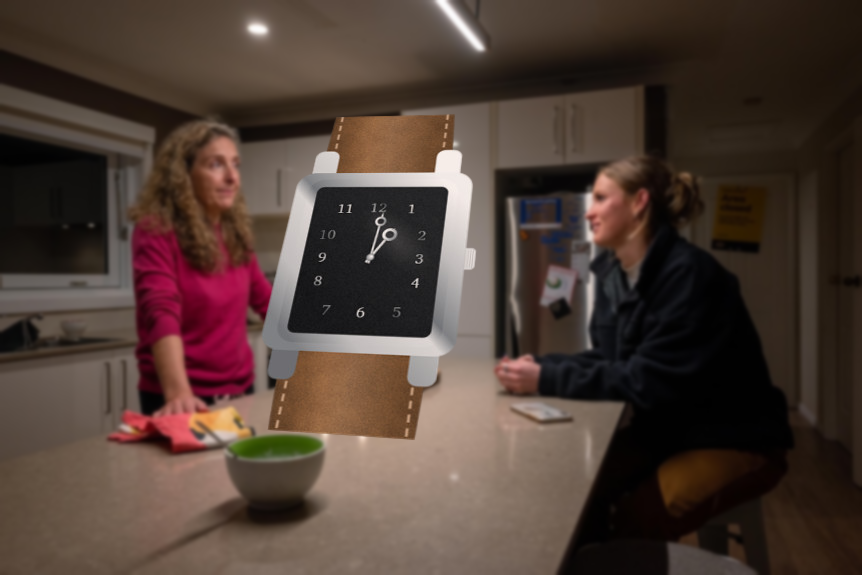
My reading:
h=1 m=1
